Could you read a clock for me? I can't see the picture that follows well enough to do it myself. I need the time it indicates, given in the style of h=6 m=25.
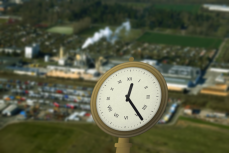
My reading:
h=12 m=24
